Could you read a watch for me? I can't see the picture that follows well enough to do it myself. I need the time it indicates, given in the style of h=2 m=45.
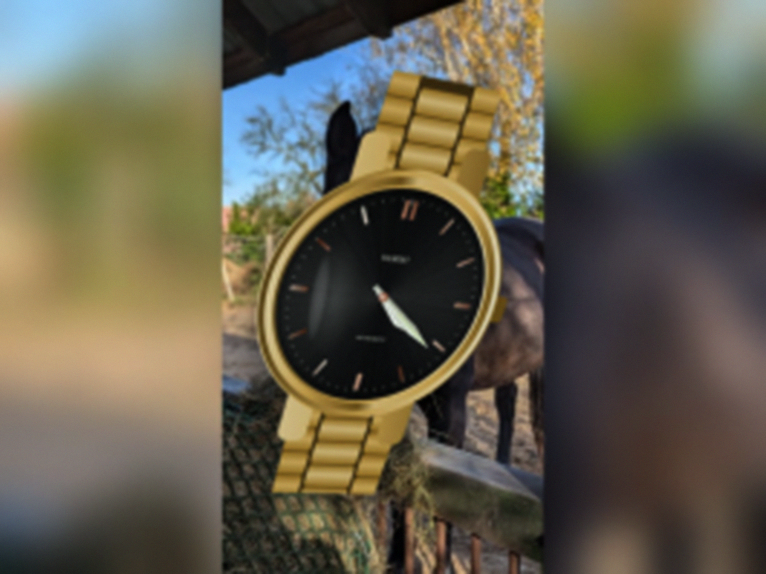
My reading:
h=4 m=21
